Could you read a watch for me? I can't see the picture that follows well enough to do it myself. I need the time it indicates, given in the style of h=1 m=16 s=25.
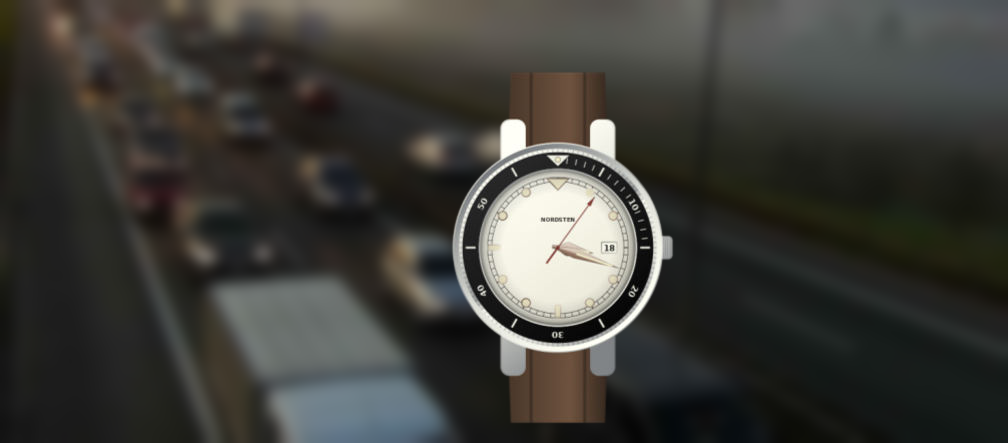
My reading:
h=3 m=18 s=6
